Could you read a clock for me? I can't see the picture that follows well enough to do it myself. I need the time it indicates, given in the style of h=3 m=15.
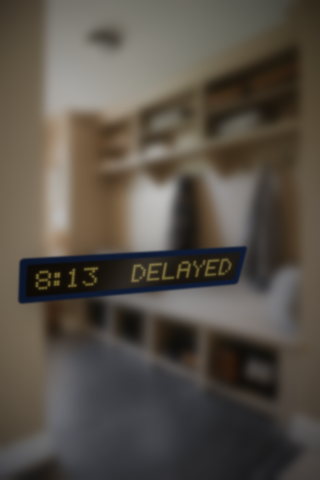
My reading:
h=8 m=13
